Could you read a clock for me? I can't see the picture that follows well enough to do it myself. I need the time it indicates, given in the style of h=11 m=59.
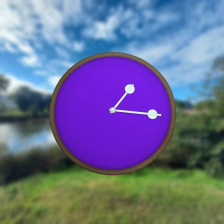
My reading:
h=1 m=16
